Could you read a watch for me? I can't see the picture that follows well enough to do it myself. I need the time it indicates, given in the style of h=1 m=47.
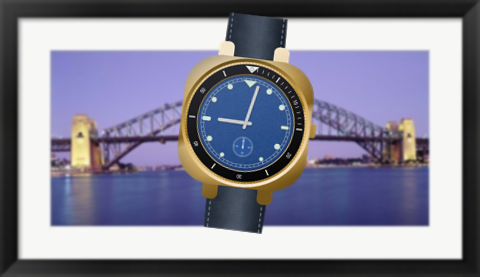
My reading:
h=9 m=2
